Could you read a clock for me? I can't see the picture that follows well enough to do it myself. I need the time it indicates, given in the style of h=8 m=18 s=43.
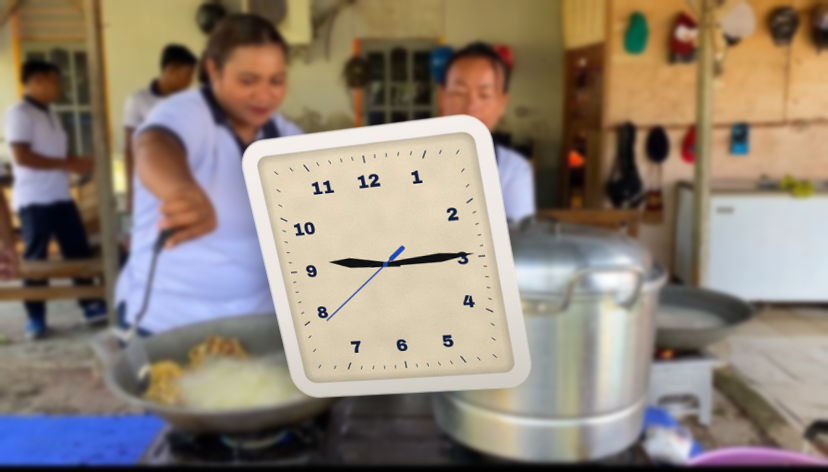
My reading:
h=9 m=14 s=39
